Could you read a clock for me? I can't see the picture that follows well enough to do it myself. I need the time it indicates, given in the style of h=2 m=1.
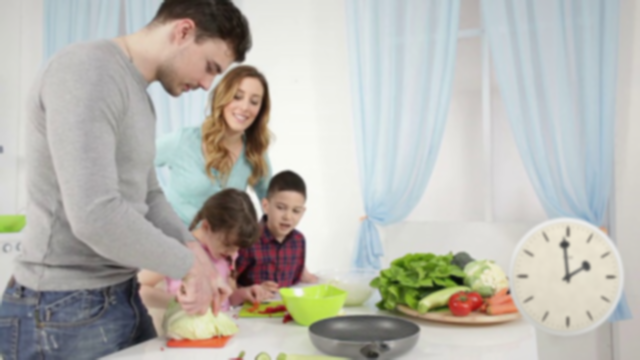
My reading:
h=1 m=59
